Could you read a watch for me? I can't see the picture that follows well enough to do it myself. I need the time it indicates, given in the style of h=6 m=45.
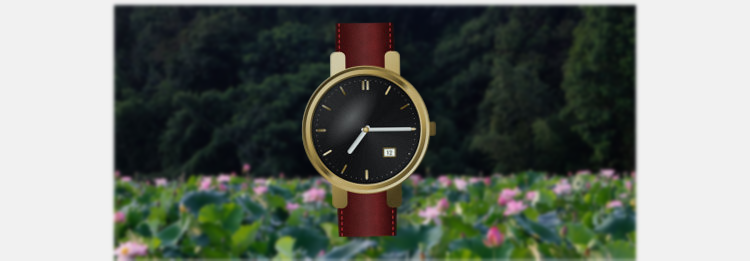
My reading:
h=7 m=15
